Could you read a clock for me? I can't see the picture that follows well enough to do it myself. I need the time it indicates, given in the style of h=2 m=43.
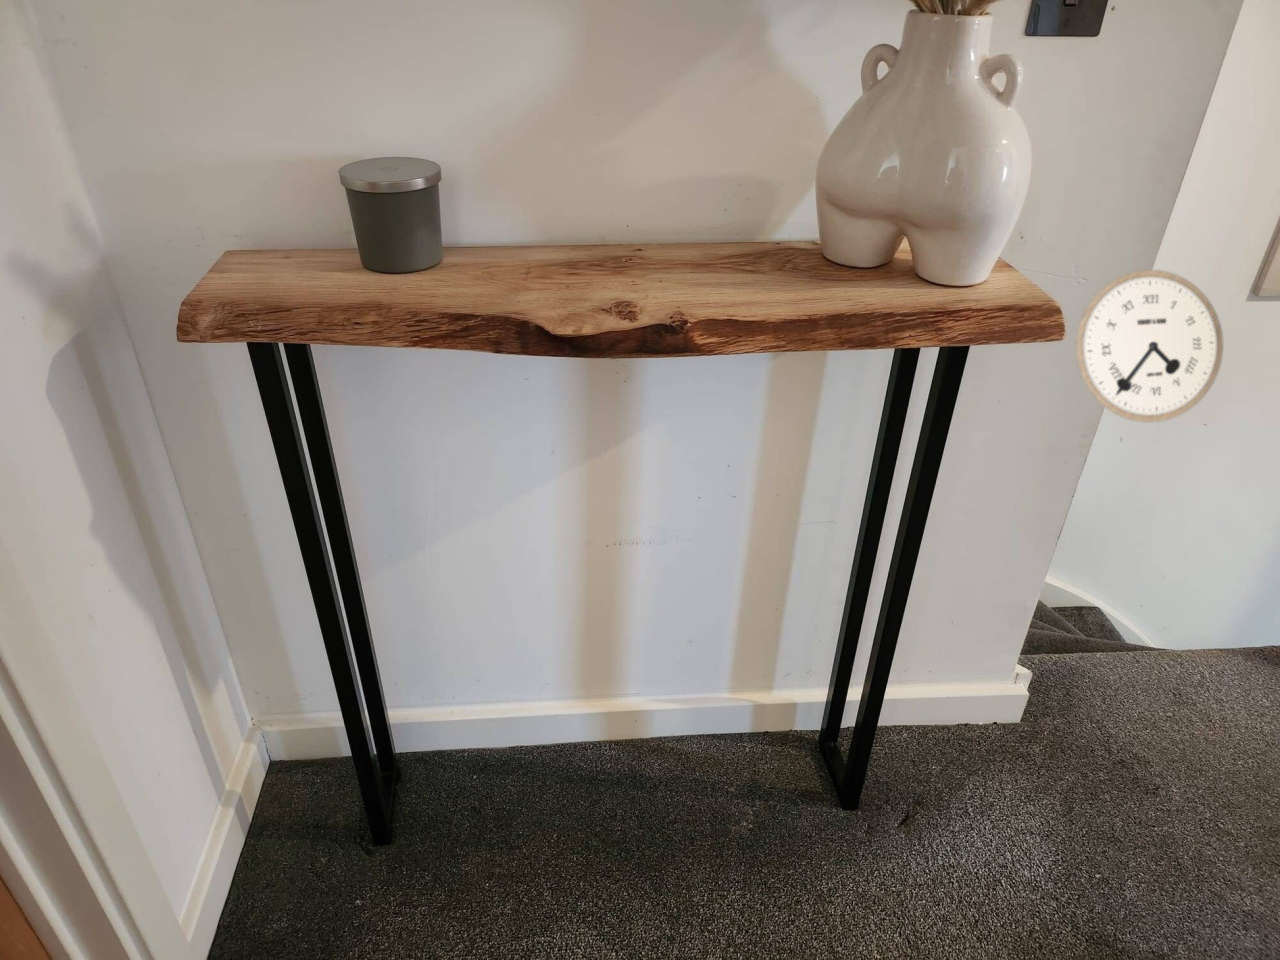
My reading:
h=4 m=37
